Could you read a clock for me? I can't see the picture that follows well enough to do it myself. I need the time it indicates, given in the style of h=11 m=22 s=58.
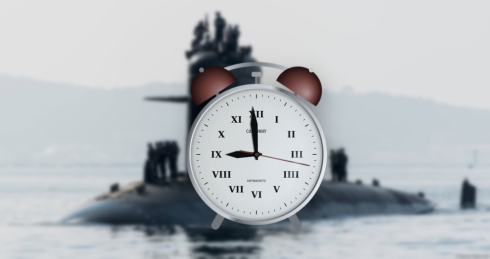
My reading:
h=8 m=59 s=17
